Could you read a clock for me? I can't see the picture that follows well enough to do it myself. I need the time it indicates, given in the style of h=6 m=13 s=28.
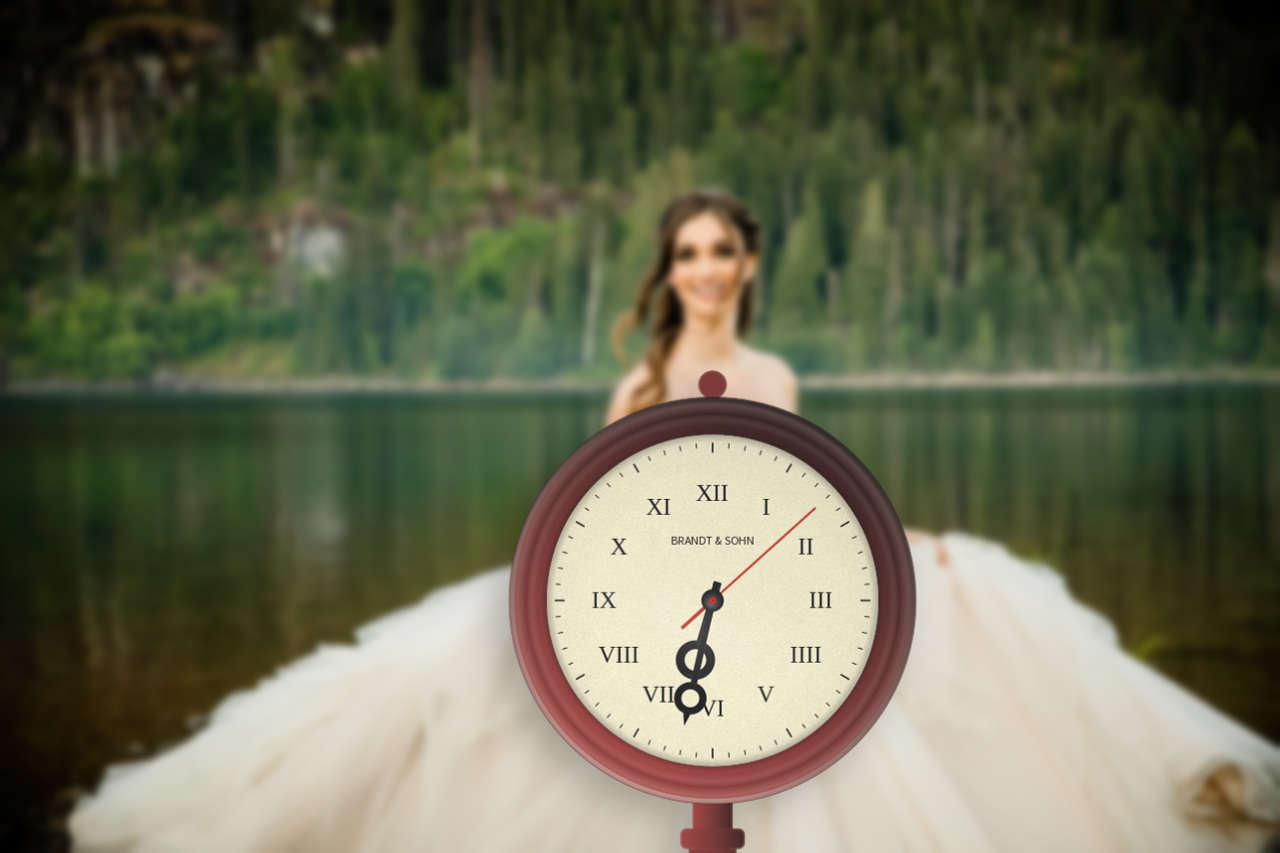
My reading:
h=6 m=32 s=8
